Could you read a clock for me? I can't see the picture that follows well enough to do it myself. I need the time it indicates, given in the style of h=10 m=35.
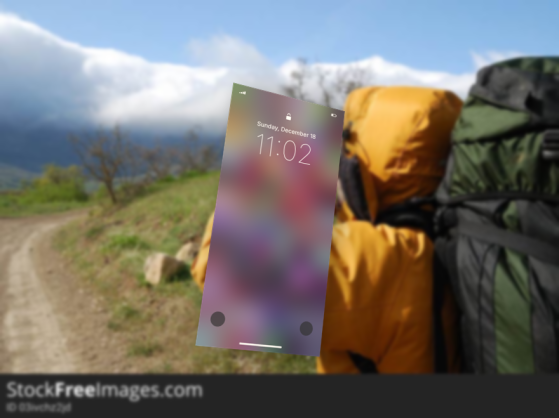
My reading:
h=11 m=2
